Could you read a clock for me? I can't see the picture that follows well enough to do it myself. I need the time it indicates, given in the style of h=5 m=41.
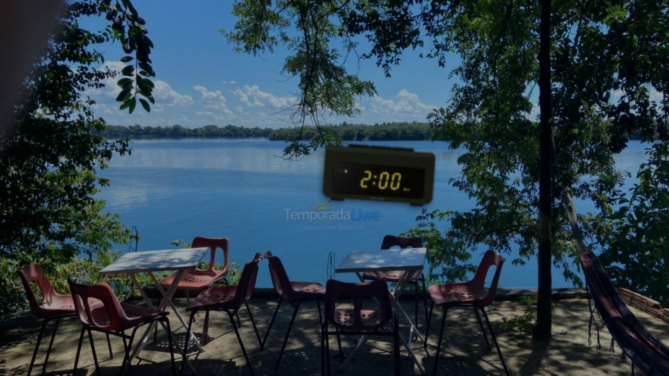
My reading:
h=2 m=0
